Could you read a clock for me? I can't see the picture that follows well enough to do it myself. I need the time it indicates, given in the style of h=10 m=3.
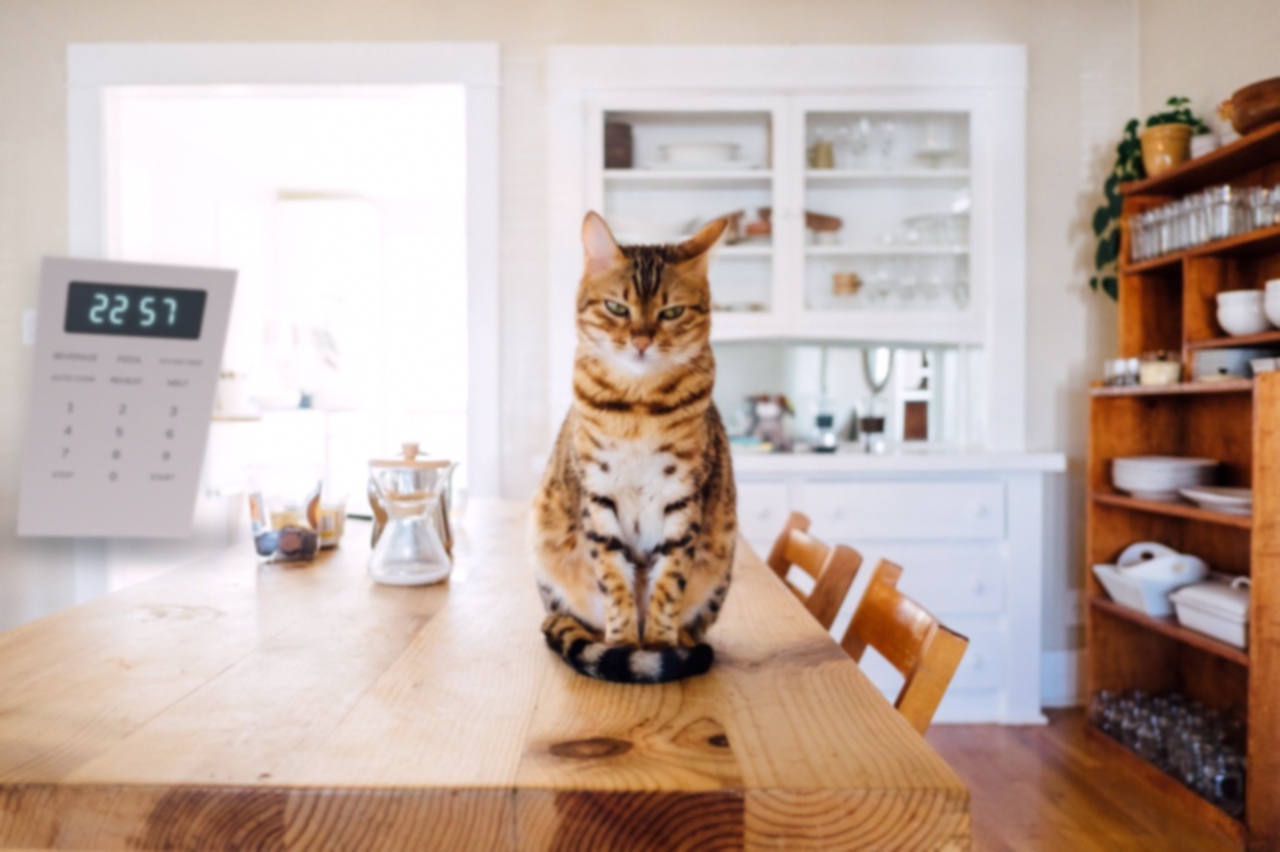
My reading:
h=22 m=57
